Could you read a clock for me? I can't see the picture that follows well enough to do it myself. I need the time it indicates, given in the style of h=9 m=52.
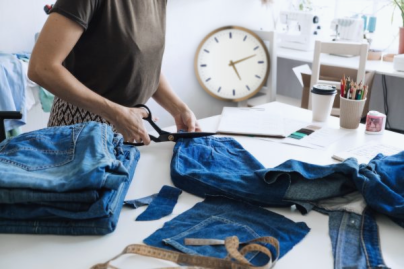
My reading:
h=5 m=12
